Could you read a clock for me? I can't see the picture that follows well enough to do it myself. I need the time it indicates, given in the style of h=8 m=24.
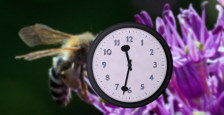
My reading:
h=11 m=32
